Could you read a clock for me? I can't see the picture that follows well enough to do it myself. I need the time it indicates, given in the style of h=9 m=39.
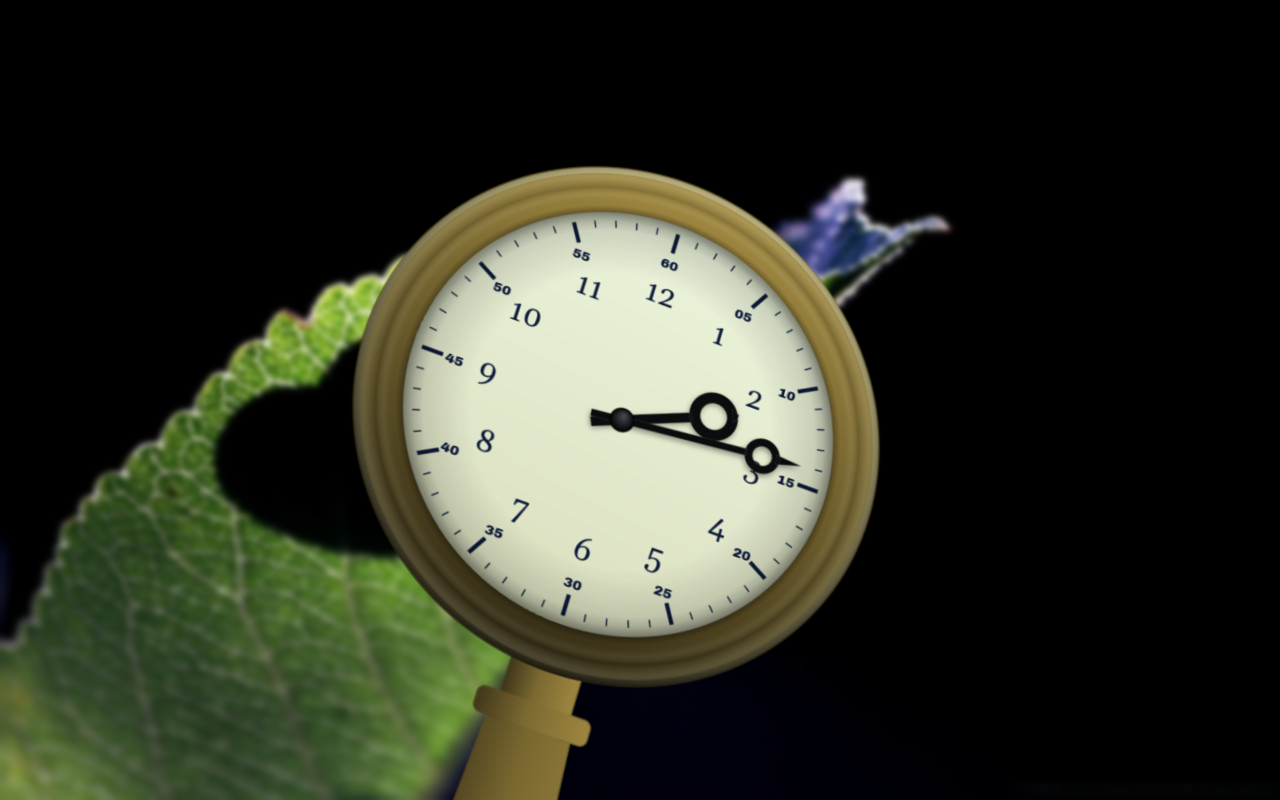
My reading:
h=2 m=14
